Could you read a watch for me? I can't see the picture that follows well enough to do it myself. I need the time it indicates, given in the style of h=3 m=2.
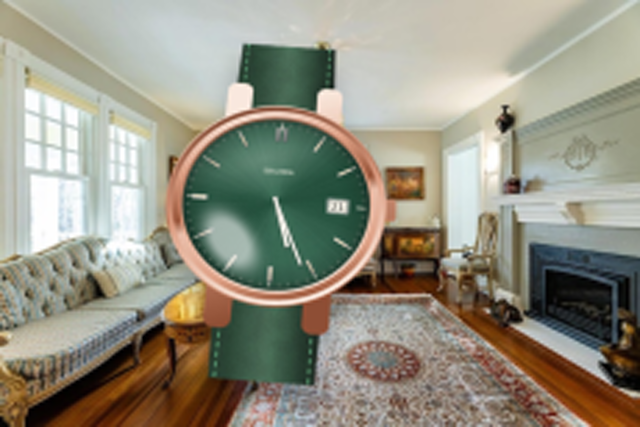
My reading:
h=5 m=26
